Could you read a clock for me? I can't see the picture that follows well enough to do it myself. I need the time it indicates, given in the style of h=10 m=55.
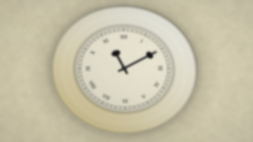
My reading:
h=11 m=10
